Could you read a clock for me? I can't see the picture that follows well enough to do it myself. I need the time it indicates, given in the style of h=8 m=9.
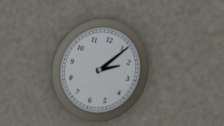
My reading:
h=2 m=6
